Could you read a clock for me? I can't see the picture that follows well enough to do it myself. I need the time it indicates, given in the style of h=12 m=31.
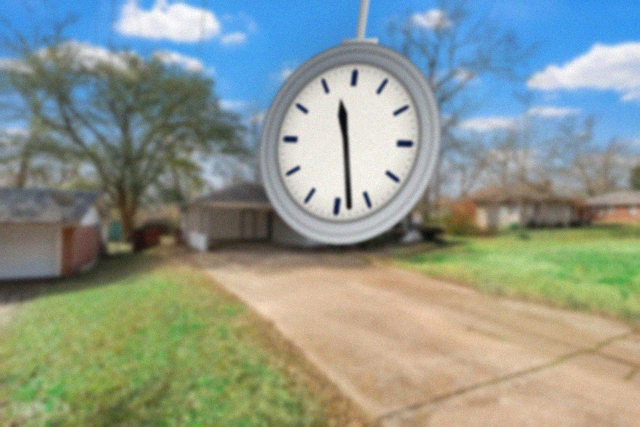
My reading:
h=11 m=28
